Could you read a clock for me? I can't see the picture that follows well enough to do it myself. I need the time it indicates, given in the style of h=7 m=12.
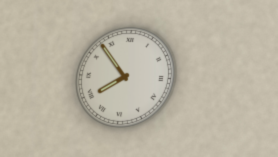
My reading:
h=7 m=53
